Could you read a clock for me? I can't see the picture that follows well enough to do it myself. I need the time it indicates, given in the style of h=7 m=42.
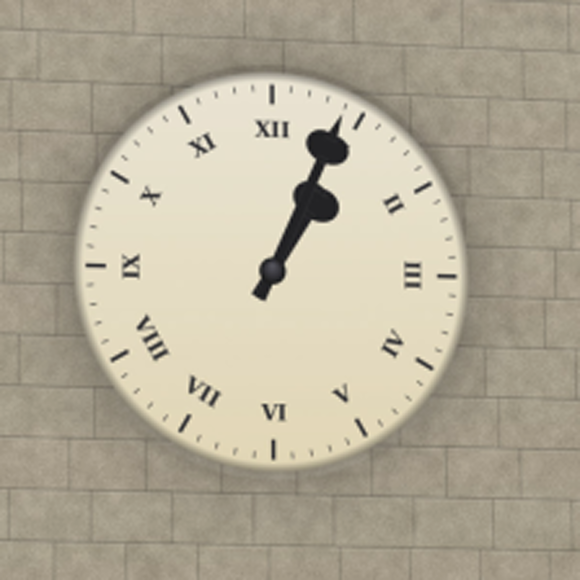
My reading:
h=1 m=4
